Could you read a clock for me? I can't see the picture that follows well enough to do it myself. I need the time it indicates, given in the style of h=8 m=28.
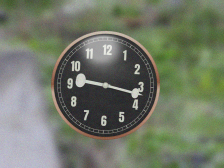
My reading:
h=9 m=17
